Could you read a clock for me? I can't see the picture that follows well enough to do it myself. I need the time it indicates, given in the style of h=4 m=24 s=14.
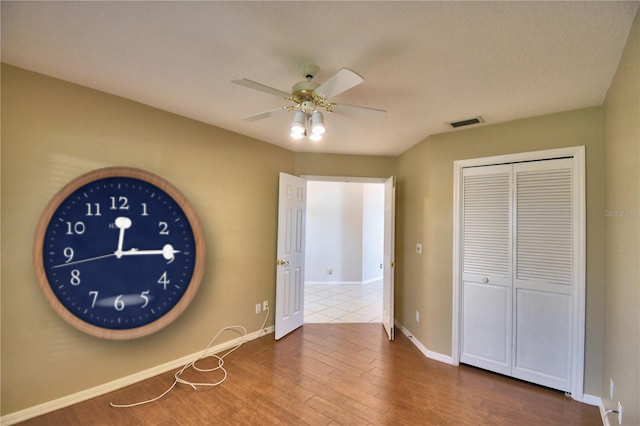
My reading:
h=12 m=14 s=43
